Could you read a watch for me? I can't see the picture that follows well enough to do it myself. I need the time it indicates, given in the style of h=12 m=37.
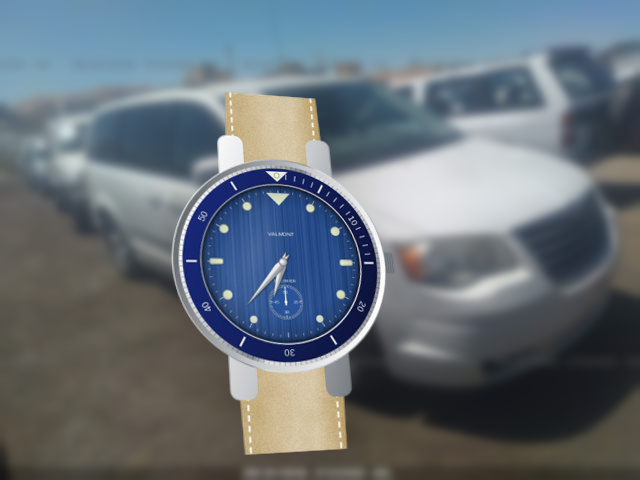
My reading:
h=6 m=37
